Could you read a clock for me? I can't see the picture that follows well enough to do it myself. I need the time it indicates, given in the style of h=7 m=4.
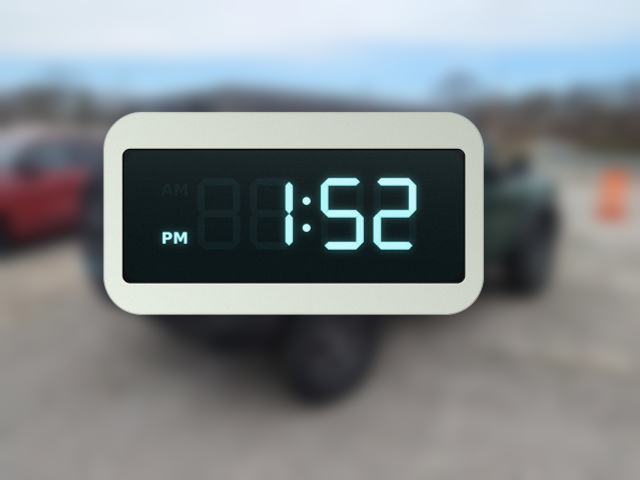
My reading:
h=1 m=52
